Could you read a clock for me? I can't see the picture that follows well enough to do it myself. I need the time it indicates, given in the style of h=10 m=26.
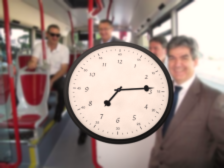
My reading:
h=7 m=14
